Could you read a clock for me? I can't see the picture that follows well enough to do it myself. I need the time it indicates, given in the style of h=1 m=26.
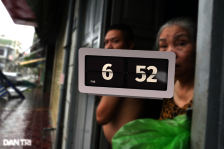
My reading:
h=6 m=52
